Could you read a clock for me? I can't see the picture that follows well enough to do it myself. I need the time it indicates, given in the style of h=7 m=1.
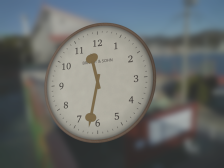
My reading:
h=11 m=32
